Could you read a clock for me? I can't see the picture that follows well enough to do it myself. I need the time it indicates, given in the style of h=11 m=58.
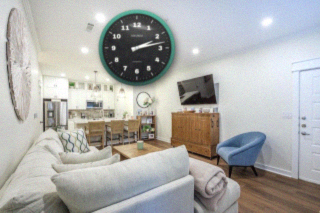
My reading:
h=2 m=13
